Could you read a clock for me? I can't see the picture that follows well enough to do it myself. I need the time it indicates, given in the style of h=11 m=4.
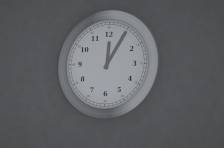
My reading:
h=12 m=5
